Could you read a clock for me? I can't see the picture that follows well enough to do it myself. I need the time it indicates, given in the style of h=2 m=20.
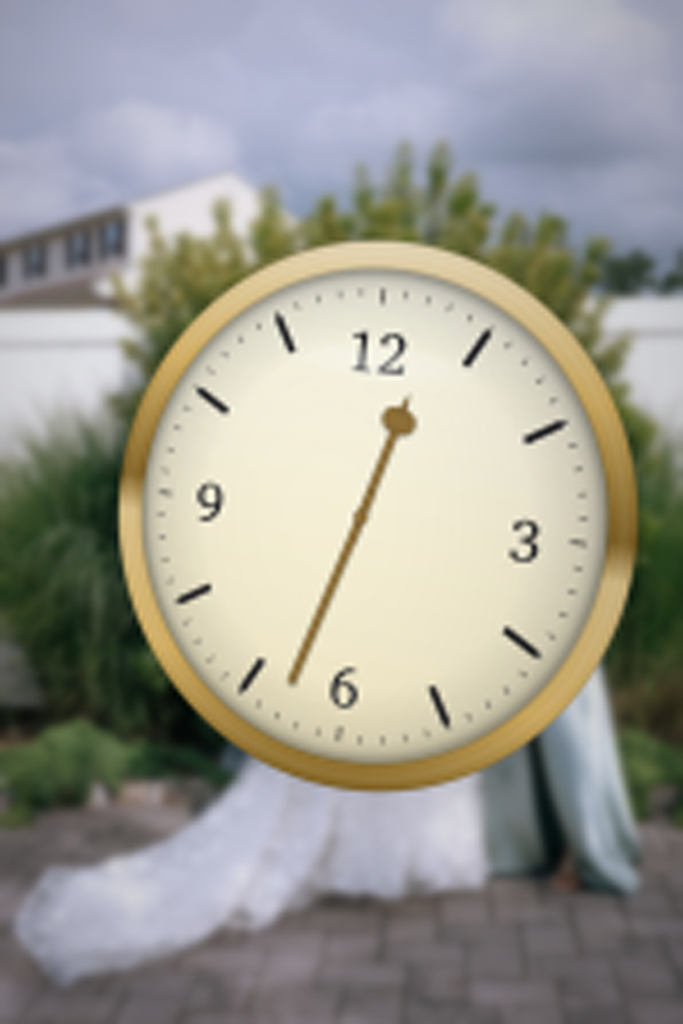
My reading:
h=12 m=33
